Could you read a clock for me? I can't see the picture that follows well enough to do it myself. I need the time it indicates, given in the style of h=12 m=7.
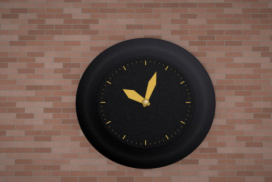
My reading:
h=10 m=3
